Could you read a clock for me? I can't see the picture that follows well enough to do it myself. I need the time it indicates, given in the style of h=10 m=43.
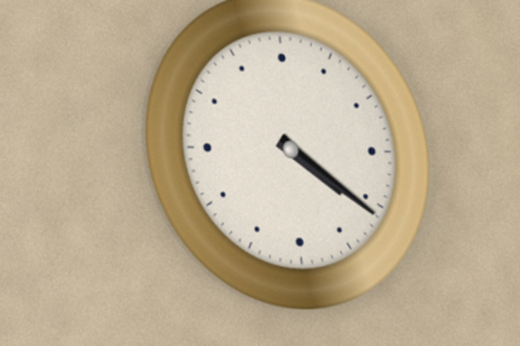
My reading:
h=4 m=21
